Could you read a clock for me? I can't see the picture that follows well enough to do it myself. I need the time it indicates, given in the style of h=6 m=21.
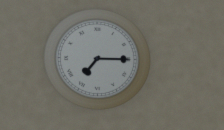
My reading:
h=7 m=15
